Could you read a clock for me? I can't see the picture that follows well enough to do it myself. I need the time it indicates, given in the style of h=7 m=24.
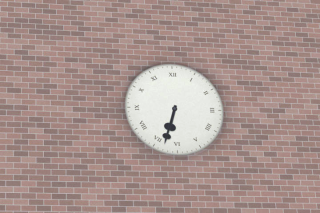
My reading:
h=6 m=33
